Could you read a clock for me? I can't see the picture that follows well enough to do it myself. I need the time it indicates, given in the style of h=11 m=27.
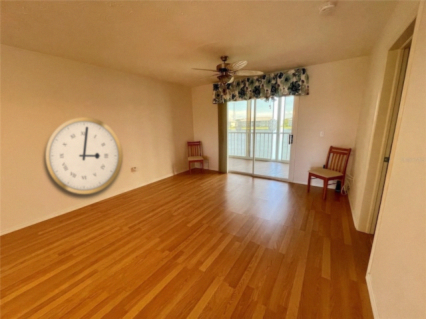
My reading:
h=3 m=1
